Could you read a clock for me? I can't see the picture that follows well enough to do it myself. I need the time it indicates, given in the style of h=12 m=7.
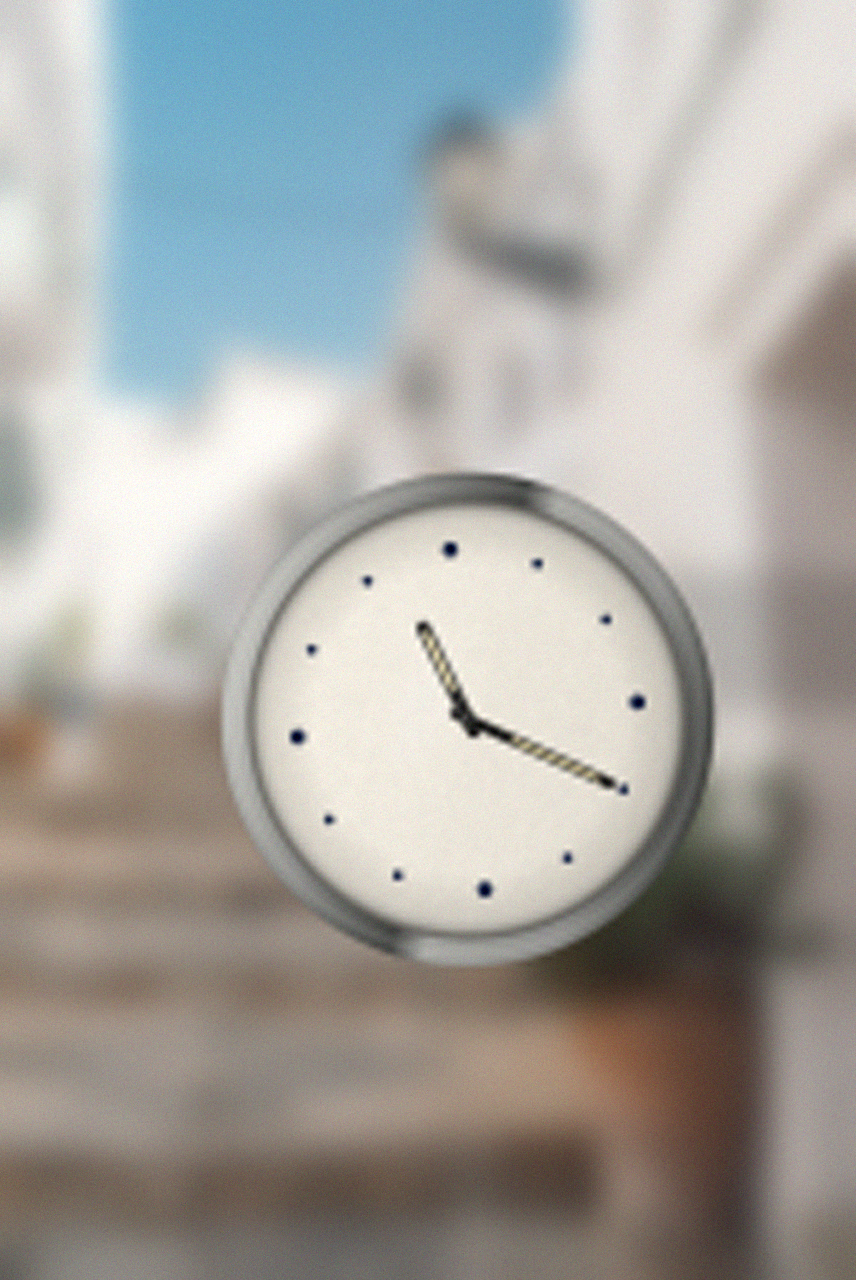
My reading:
h=11 m=20
